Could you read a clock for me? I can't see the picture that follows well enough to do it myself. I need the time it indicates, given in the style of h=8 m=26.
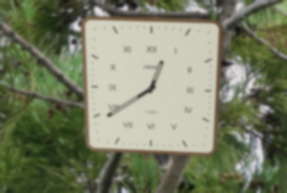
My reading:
h=12 m=39
